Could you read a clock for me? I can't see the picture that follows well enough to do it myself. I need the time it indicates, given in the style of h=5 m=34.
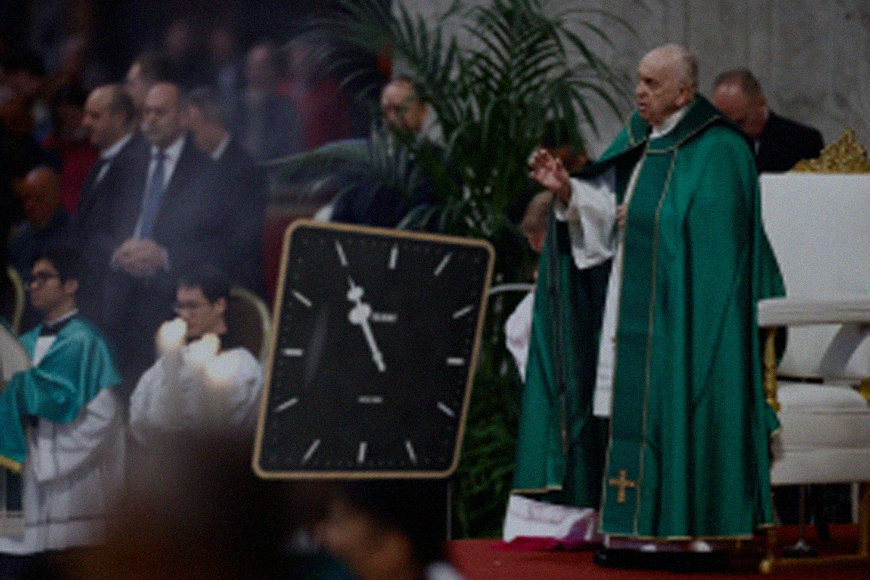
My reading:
h=10 m=55
